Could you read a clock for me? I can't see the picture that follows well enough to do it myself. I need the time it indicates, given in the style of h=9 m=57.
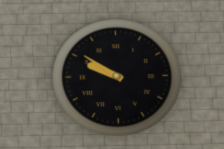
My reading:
h=9 m=51
